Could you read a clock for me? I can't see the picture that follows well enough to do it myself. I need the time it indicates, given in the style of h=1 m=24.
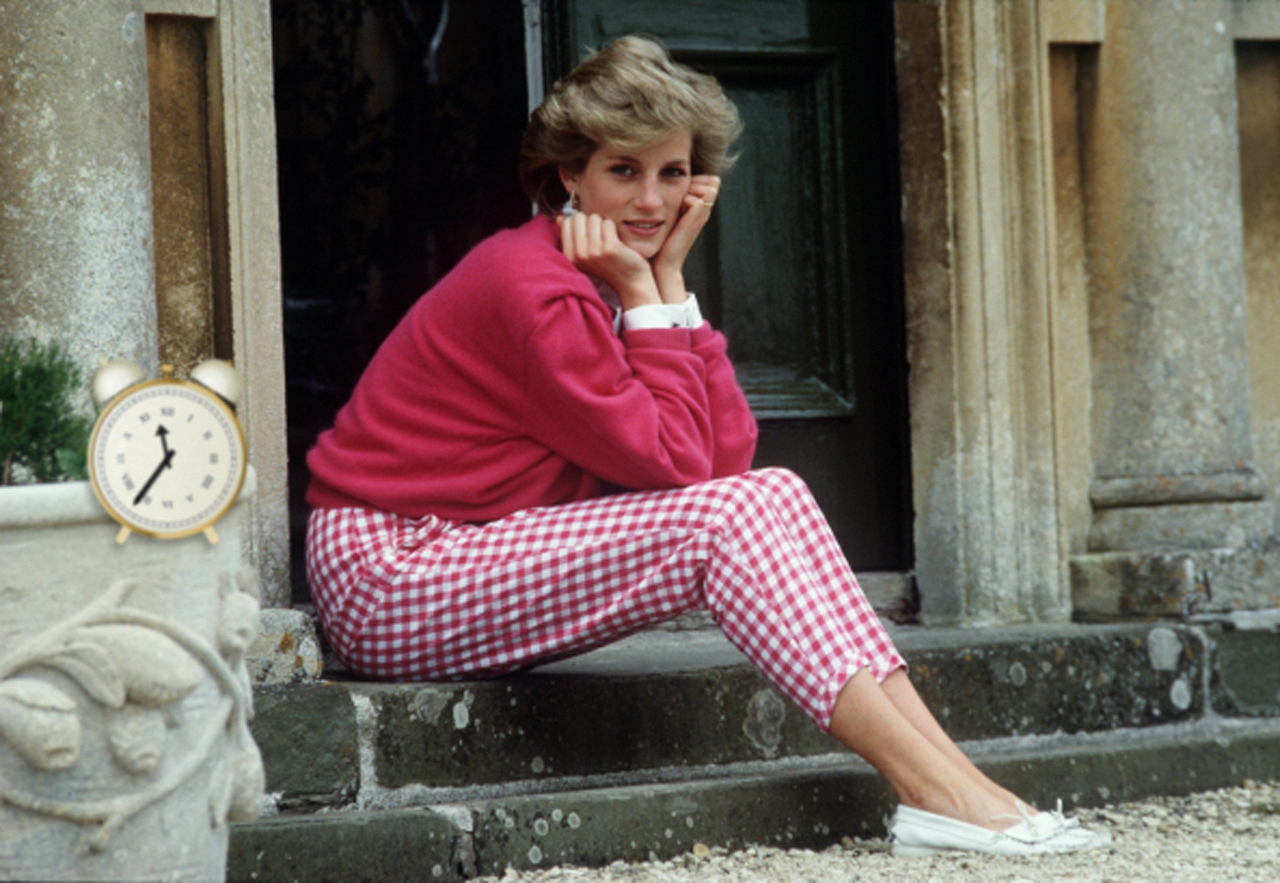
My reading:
h=11 m=36
